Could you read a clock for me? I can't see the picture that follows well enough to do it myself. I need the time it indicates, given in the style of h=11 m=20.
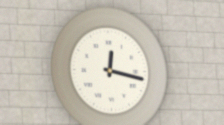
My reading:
h=12 m=17
